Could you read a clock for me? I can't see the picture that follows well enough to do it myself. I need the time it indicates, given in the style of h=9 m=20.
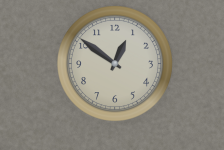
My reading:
h=12 m=51
